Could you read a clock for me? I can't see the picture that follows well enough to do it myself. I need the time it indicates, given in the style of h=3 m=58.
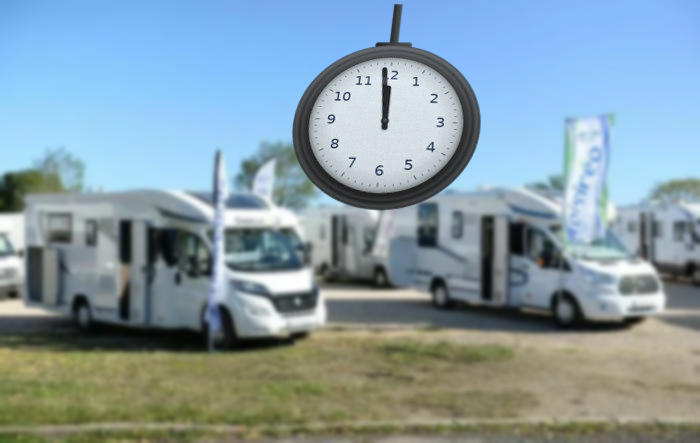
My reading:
h=11 m=59
